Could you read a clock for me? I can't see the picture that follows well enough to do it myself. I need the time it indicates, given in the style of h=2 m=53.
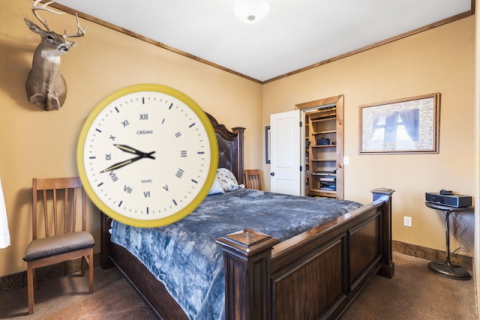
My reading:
h=9 m=42
